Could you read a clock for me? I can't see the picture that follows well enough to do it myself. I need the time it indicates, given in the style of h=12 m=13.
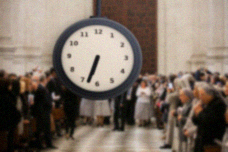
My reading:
h=6 m=33
